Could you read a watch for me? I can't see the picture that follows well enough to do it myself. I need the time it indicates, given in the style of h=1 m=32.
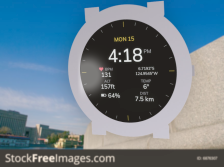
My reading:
h=4 m=18
